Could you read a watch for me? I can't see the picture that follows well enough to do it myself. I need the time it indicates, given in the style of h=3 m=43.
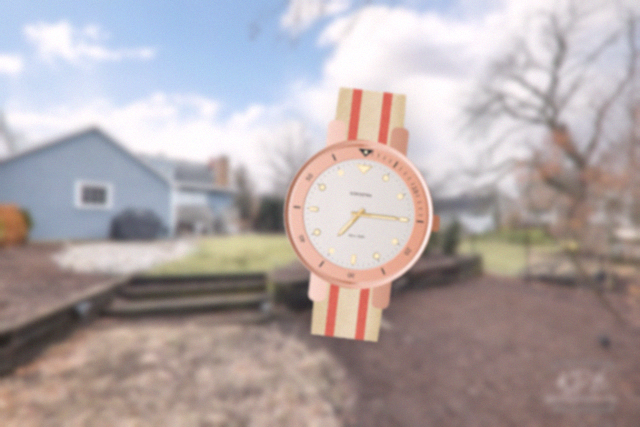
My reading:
h=7 m=15
